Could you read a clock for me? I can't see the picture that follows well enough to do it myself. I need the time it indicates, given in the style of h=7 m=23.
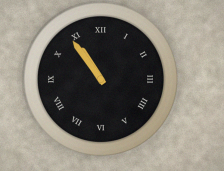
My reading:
h=10 m=54
